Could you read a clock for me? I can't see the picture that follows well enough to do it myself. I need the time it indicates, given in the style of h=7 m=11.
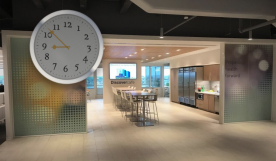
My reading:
h=8 m=52
